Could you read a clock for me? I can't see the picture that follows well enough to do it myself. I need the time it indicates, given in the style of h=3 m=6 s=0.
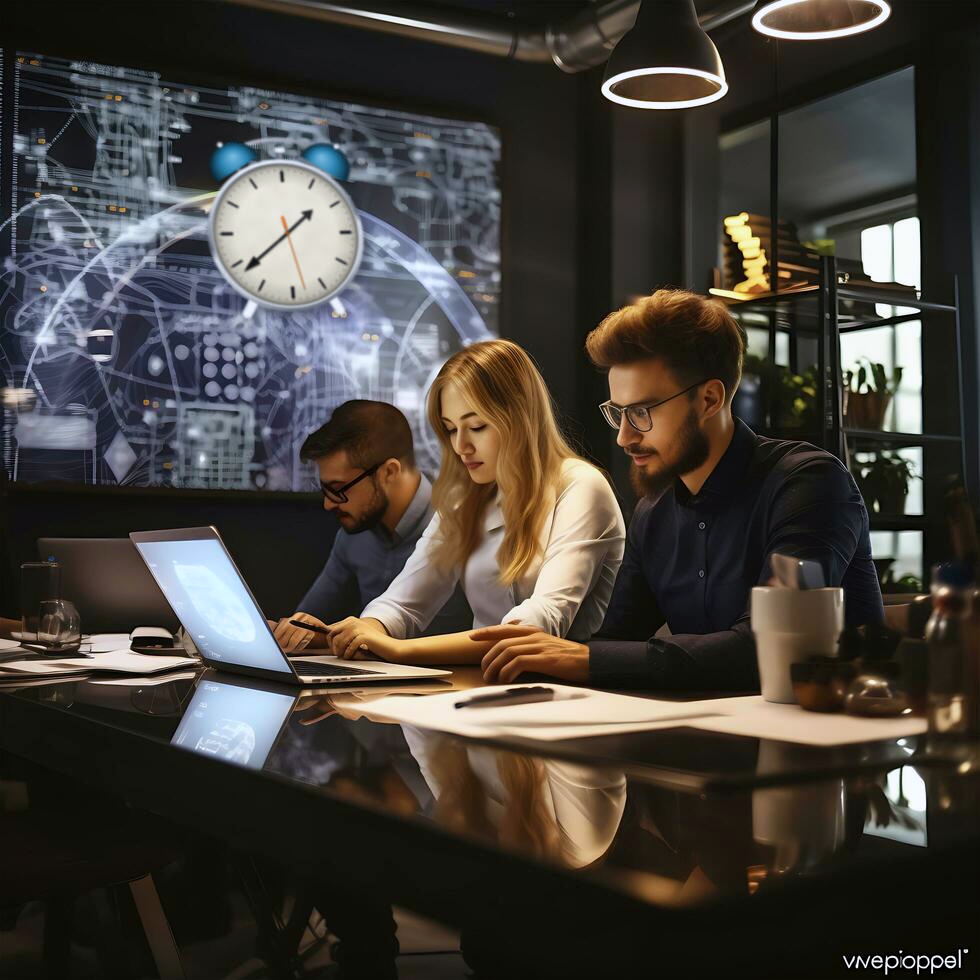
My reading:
h=1 m=38 s=28
